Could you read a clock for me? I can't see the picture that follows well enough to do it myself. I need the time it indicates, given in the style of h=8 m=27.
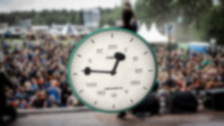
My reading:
h=12 m=46
